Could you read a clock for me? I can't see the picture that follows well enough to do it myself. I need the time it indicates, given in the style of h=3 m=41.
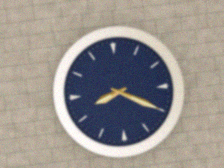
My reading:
h=8 m=20
